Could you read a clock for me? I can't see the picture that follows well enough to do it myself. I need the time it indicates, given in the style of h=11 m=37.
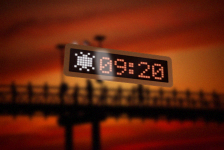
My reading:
h=9 m=20
